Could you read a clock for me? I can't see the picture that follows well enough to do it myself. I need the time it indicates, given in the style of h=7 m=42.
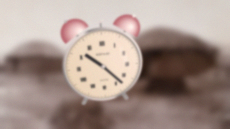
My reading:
h=10 m=23
